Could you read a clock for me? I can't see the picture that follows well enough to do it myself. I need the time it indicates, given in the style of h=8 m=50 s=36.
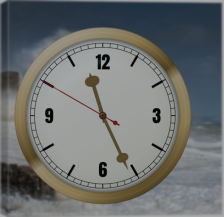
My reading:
h=11 m=25 s=50
